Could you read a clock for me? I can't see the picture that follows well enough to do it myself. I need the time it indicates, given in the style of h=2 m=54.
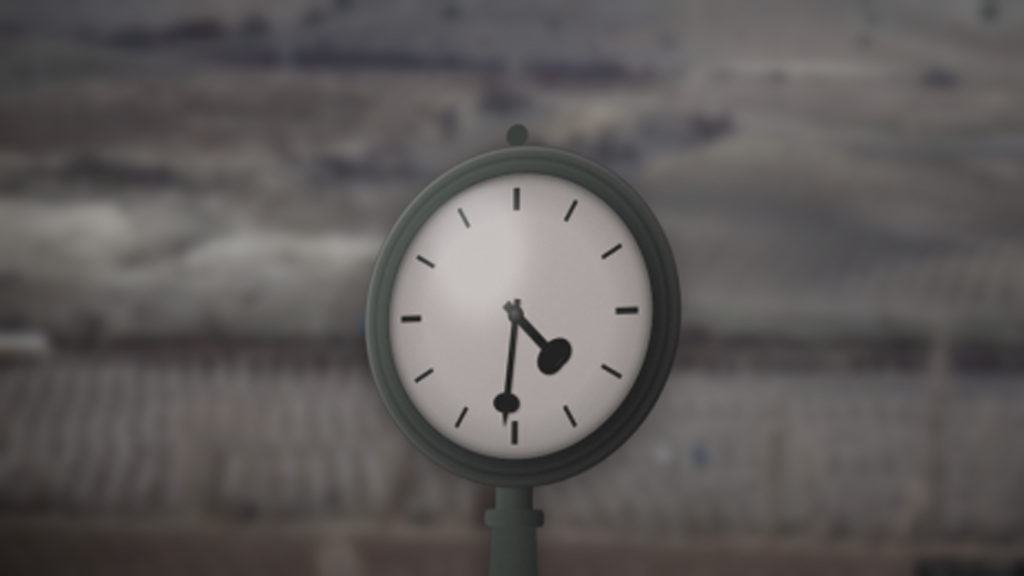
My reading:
h=4 m=31
